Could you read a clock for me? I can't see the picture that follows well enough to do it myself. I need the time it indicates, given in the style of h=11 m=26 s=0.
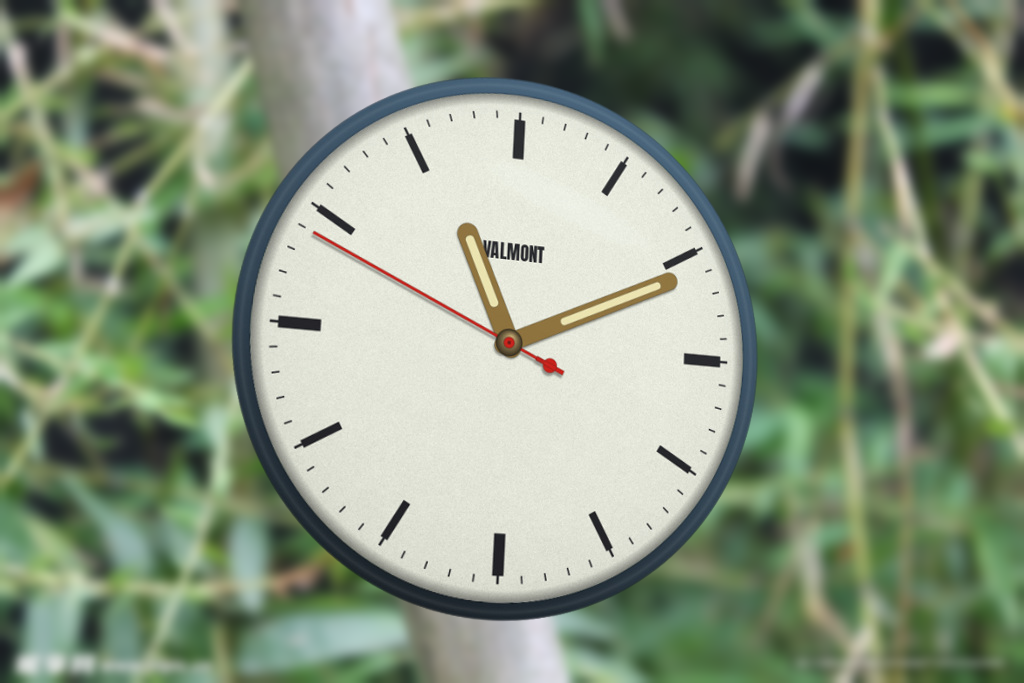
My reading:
h=11 m=10 s=49
